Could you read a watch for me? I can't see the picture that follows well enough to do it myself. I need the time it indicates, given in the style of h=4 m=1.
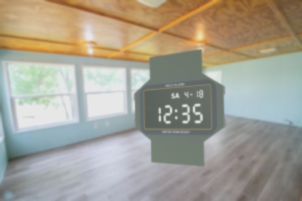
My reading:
h=12 m=35
